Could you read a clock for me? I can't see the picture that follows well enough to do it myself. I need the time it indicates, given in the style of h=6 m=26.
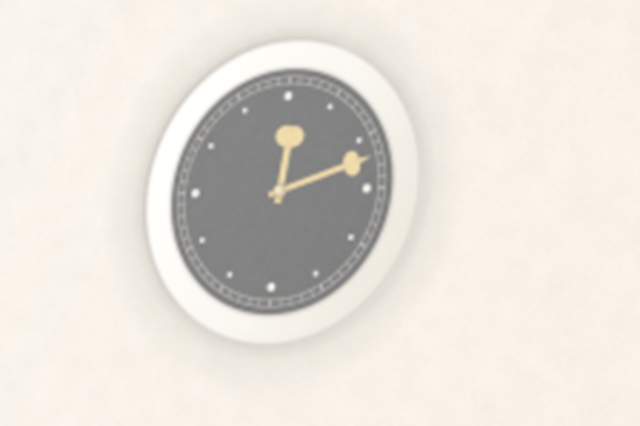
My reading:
h=12 m=12
